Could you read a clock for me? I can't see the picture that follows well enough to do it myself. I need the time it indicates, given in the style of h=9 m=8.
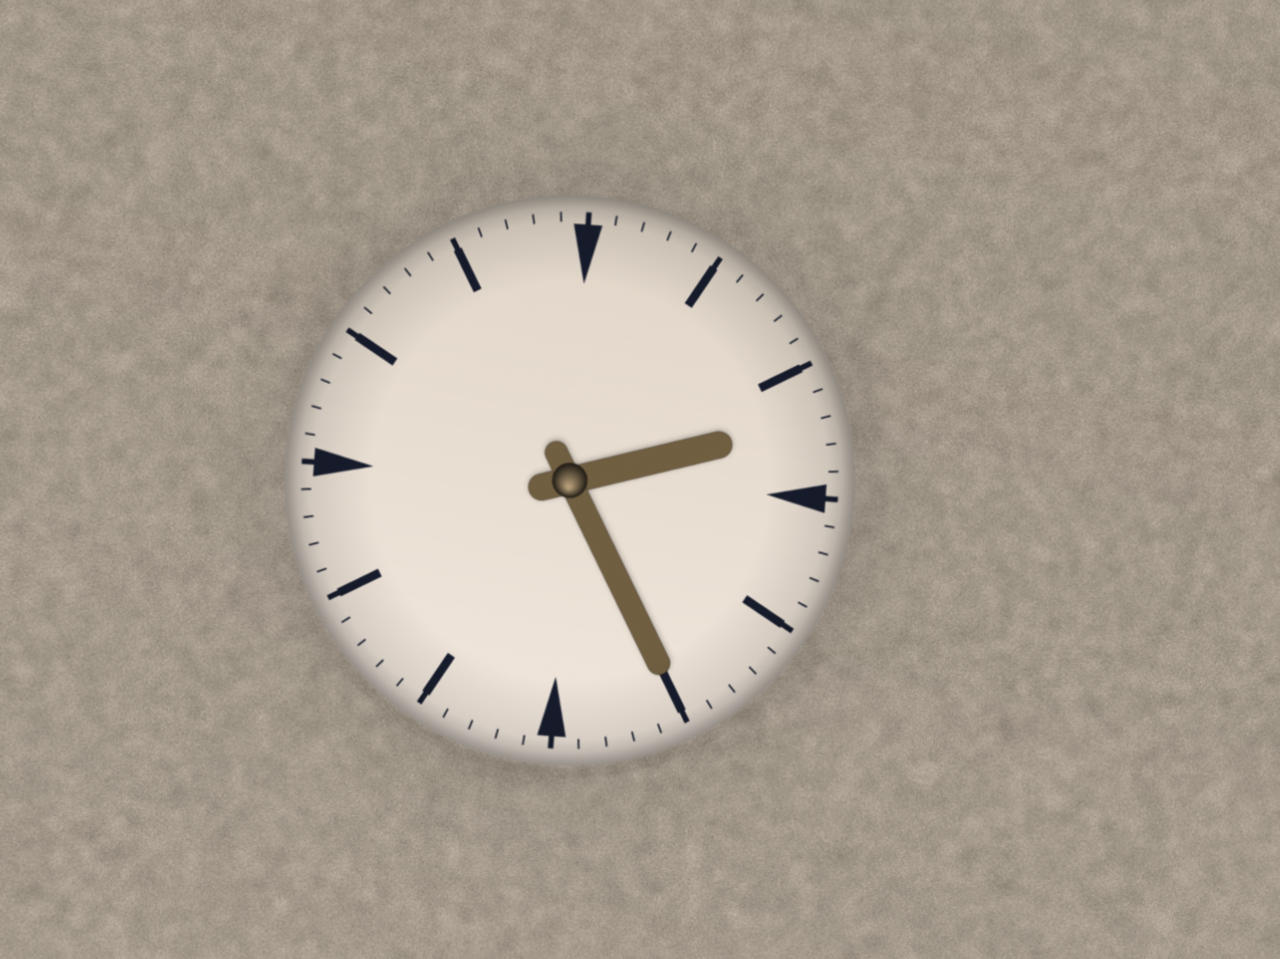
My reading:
h=2 m=25
